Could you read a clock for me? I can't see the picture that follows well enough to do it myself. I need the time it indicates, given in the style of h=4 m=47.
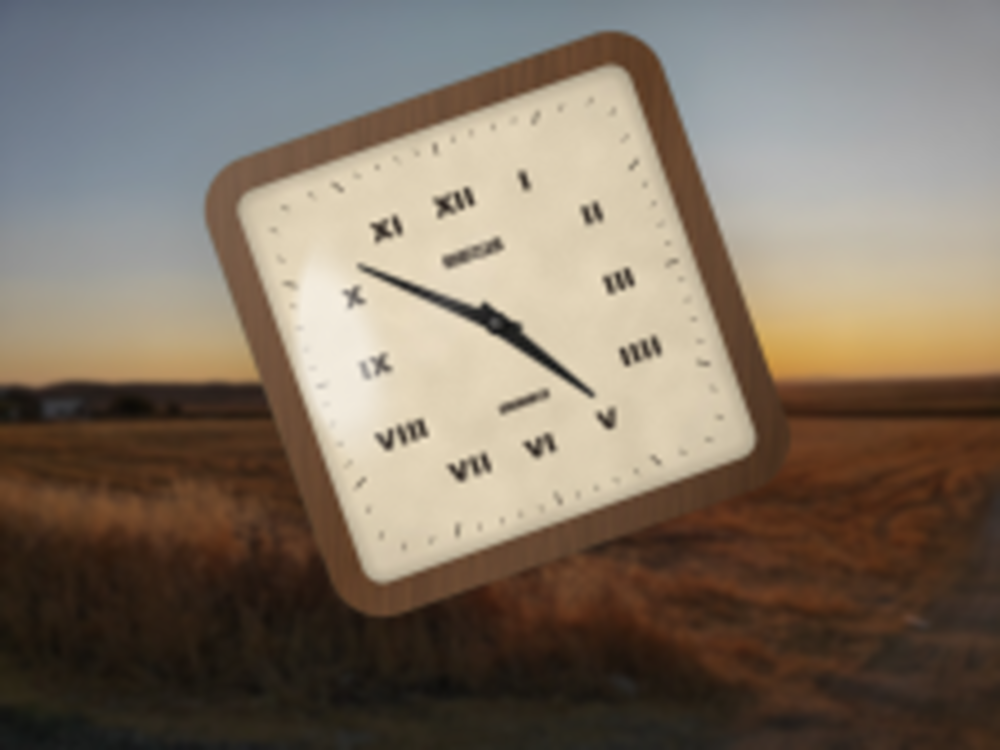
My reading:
h=4 m=52
